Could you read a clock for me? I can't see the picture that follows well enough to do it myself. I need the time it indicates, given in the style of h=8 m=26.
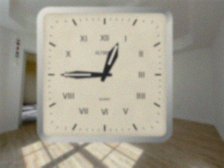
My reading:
h=12 m=45
